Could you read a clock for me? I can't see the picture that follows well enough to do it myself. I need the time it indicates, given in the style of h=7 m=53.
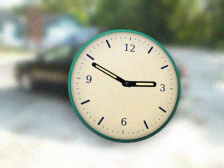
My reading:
h=2 m=49
